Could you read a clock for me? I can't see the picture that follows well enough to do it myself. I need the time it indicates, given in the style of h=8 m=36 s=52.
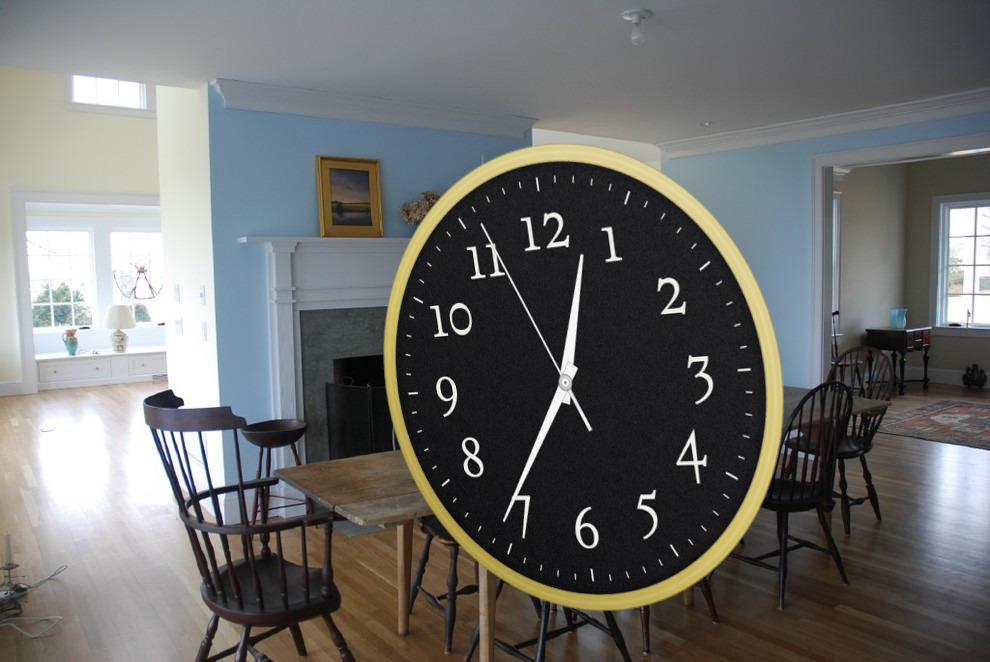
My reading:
h=12 m=35 s=56
